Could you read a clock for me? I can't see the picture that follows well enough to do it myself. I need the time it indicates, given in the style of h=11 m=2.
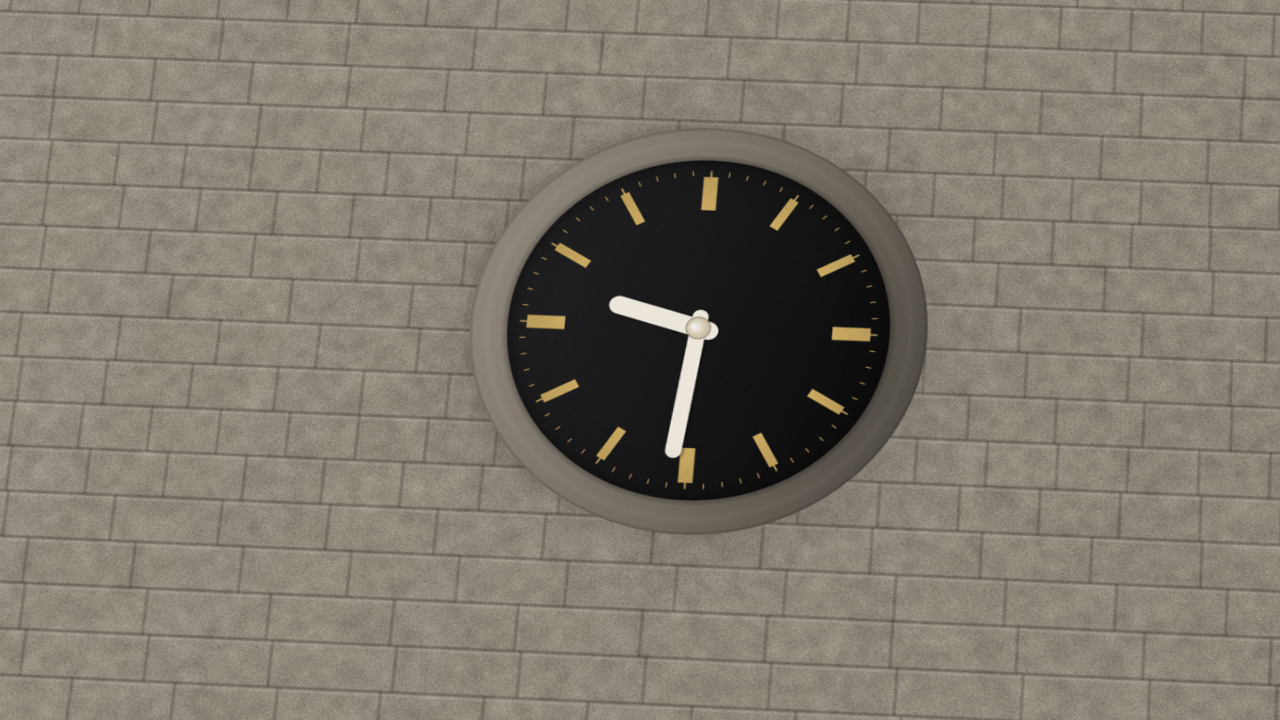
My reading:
h=9 m=31
